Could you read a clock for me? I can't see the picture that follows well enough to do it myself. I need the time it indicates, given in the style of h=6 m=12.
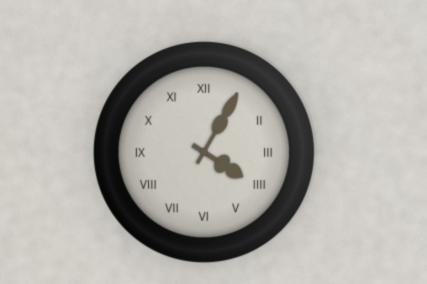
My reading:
h=4 m=5
